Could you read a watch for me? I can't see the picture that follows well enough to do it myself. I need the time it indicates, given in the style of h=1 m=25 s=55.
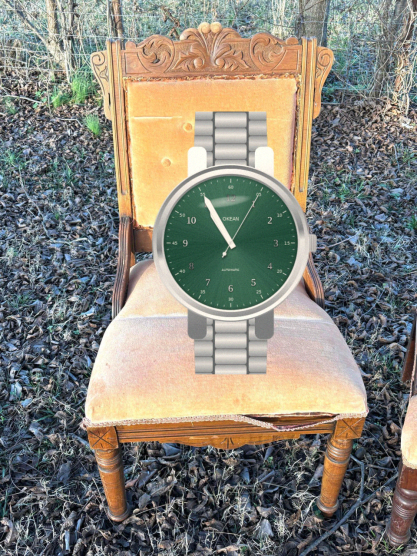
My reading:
h=10 m=55 s=5
